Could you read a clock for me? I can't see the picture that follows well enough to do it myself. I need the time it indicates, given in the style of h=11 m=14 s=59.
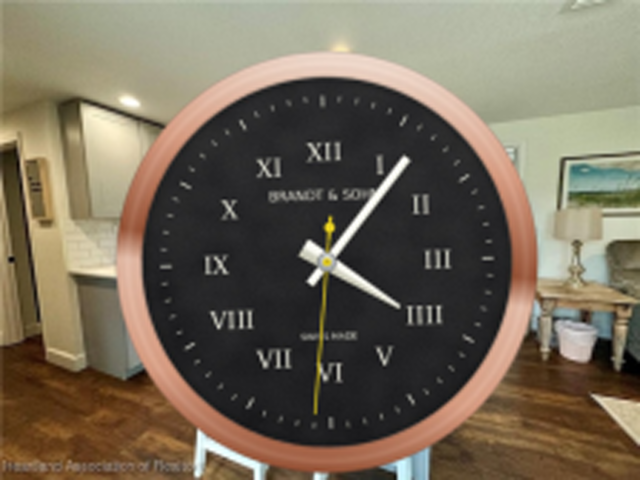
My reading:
h=4 m=6 s=31
